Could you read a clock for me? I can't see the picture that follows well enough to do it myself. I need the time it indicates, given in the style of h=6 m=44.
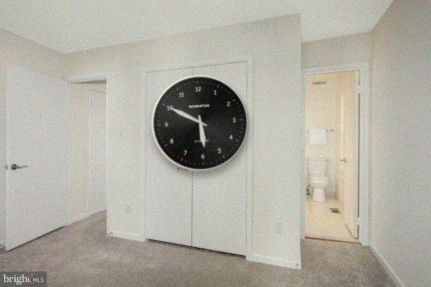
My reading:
h=5 m=50
